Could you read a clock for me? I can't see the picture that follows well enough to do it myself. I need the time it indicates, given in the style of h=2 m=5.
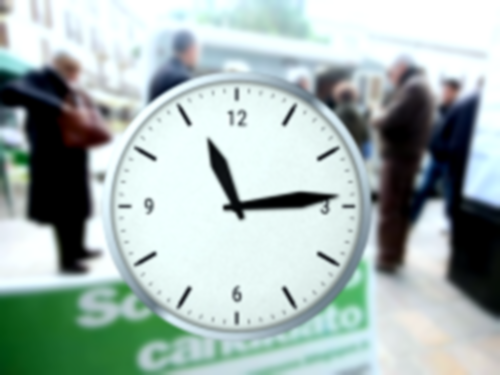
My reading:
h=11 m=14
